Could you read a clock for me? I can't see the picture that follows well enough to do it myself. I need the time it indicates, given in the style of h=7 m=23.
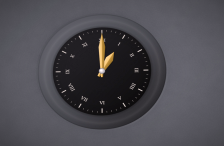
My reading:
h=1 m=0
